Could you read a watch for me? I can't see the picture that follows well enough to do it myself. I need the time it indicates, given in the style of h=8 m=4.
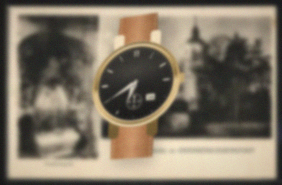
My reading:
h=6 m=40
